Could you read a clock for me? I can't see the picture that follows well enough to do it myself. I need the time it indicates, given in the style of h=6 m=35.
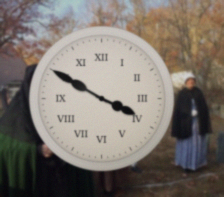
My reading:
h=3 m=50
